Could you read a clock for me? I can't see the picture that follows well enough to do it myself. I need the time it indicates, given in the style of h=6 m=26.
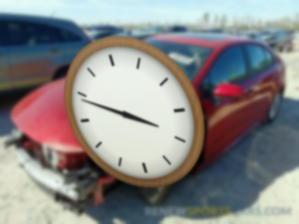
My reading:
h=3 m=49
